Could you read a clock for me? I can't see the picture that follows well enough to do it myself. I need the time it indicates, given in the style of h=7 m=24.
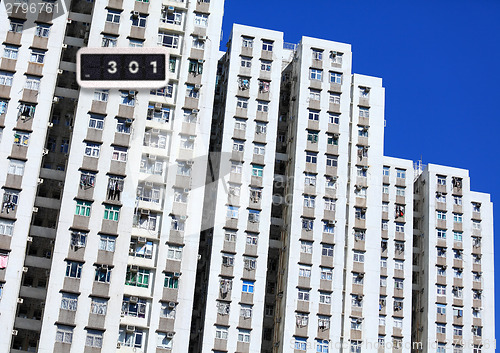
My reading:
h=3 m=1
